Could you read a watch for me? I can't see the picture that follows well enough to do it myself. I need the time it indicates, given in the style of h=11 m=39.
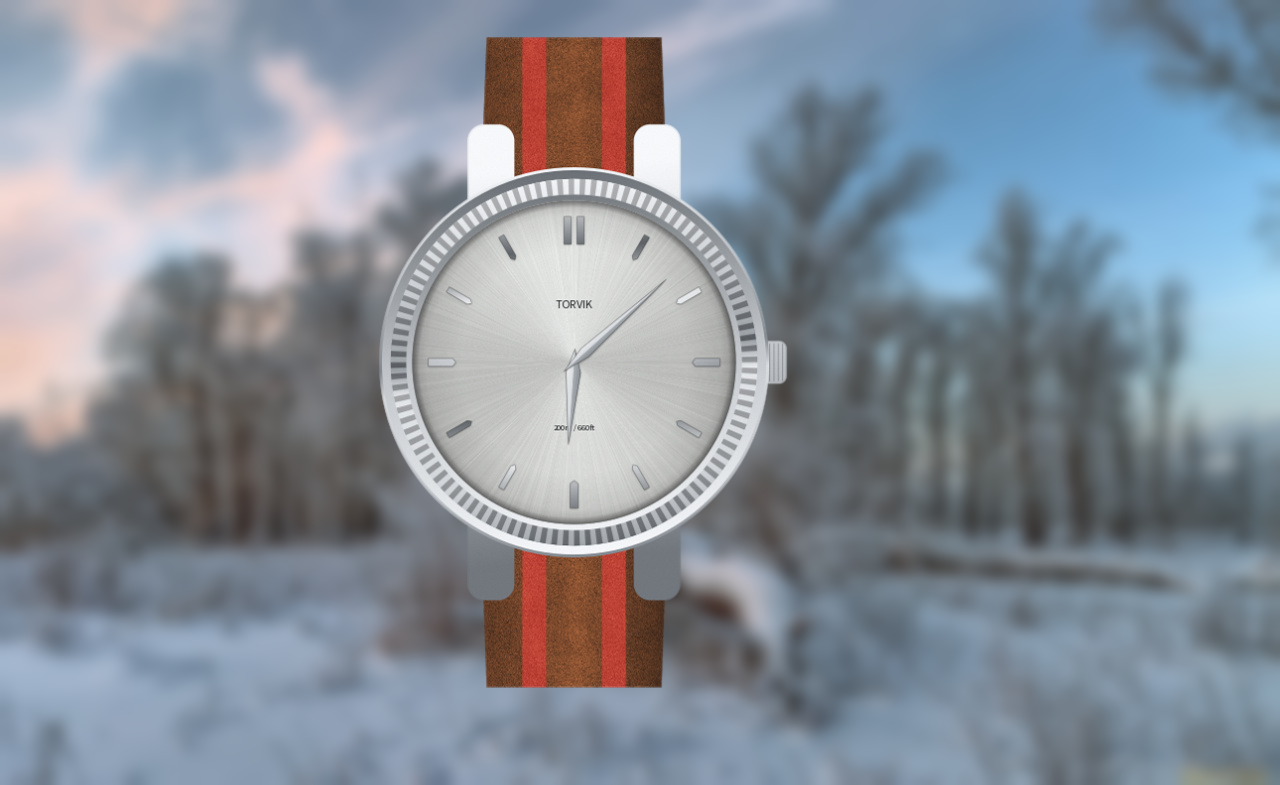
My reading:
h=6 m=8
